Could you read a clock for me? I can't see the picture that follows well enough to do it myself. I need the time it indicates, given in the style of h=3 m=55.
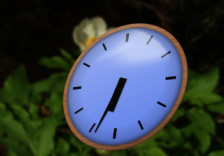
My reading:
h=6 m=34
